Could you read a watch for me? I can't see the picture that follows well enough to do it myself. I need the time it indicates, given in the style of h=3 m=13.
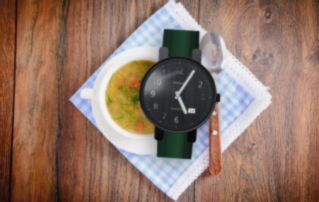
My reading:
h=5 m=5
